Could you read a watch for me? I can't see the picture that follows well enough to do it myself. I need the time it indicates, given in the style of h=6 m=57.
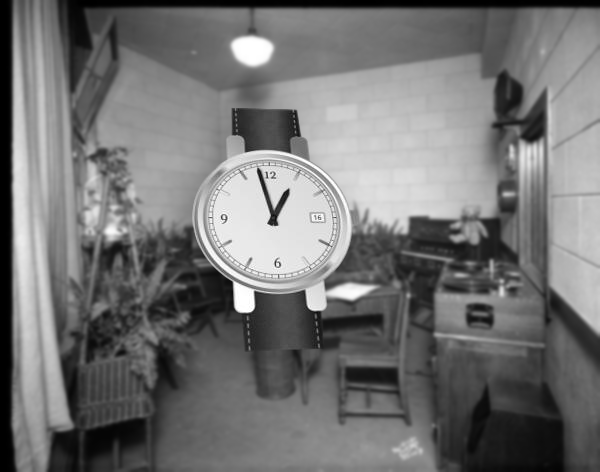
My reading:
h=12 m=58
